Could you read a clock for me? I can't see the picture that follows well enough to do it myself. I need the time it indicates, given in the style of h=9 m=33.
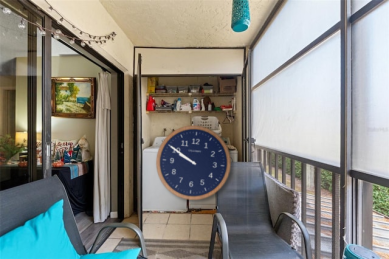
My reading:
h=9 m=50
